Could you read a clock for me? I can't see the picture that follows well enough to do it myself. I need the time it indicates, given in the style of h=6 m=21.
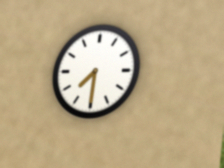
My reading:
h=7 m=30
